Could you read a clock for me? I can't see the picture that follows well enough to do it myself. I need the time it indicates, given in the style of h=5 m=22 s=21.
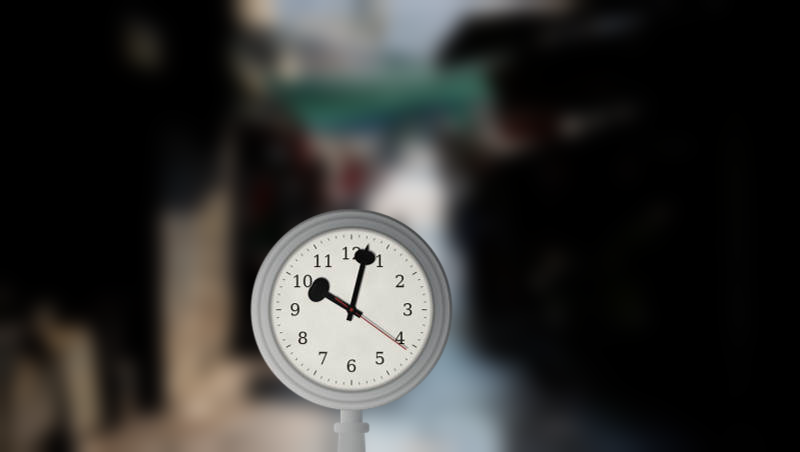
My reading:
h=10 m=2 s=21
